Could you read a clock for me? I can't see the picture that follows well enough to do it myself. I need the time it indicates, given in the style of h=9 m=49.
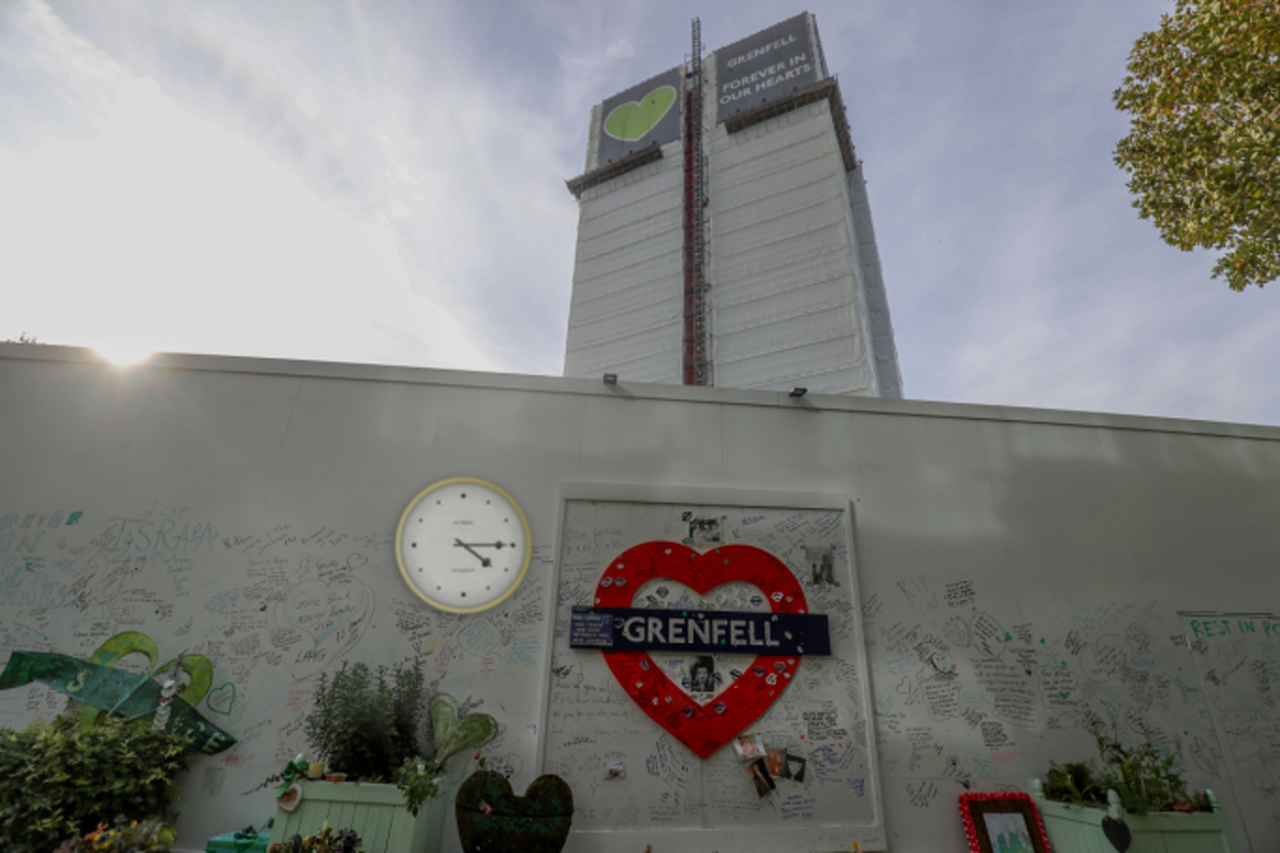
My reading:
h=4 m=15
